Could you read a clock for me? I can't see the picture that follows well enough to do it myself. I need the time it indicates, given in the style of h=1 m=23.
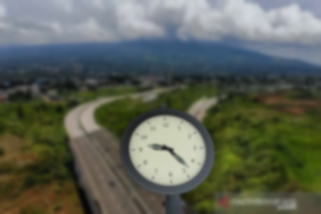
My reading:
h=9 m=23
